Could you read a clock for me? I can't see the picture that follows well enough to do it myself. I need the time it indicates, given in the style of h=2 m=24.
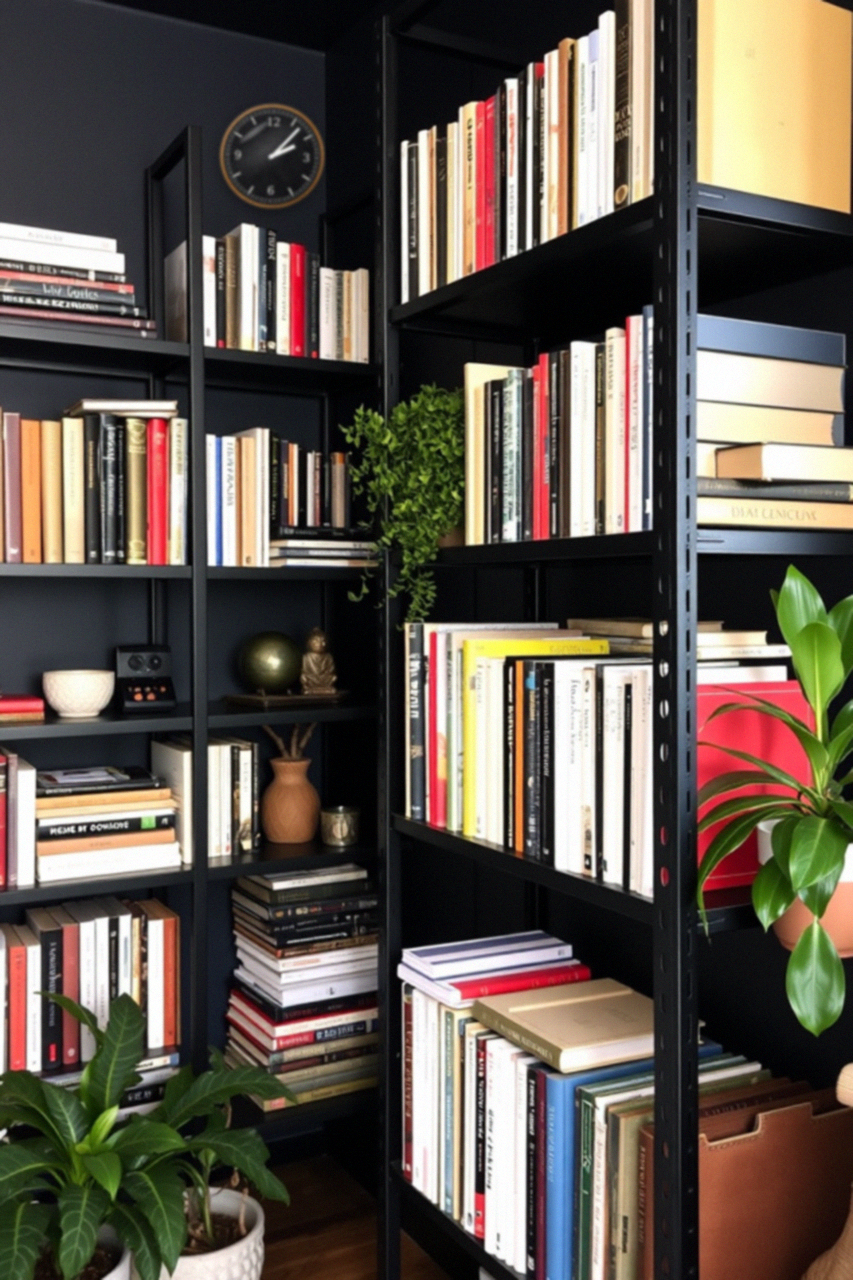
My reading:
h=2 m=7
